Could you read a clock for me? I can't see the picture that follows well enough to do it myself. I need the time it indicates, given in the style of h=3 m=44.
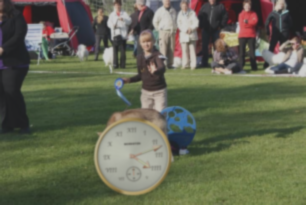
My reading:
h=4 m=12
